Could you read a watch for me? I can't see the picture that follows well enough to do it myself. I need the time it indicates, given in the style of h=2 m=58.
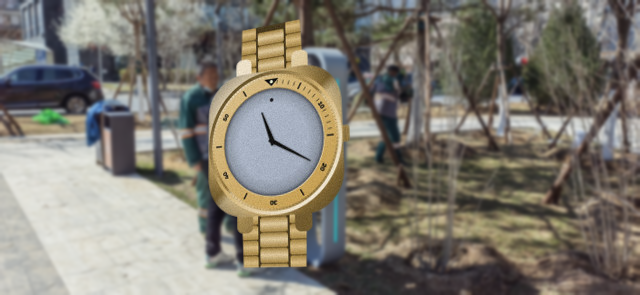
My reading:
h=11 m=20
